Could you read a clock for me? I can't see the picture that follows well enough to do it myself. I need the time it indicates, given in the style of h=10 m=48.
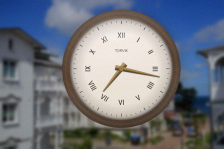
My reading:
h=7 m=17
